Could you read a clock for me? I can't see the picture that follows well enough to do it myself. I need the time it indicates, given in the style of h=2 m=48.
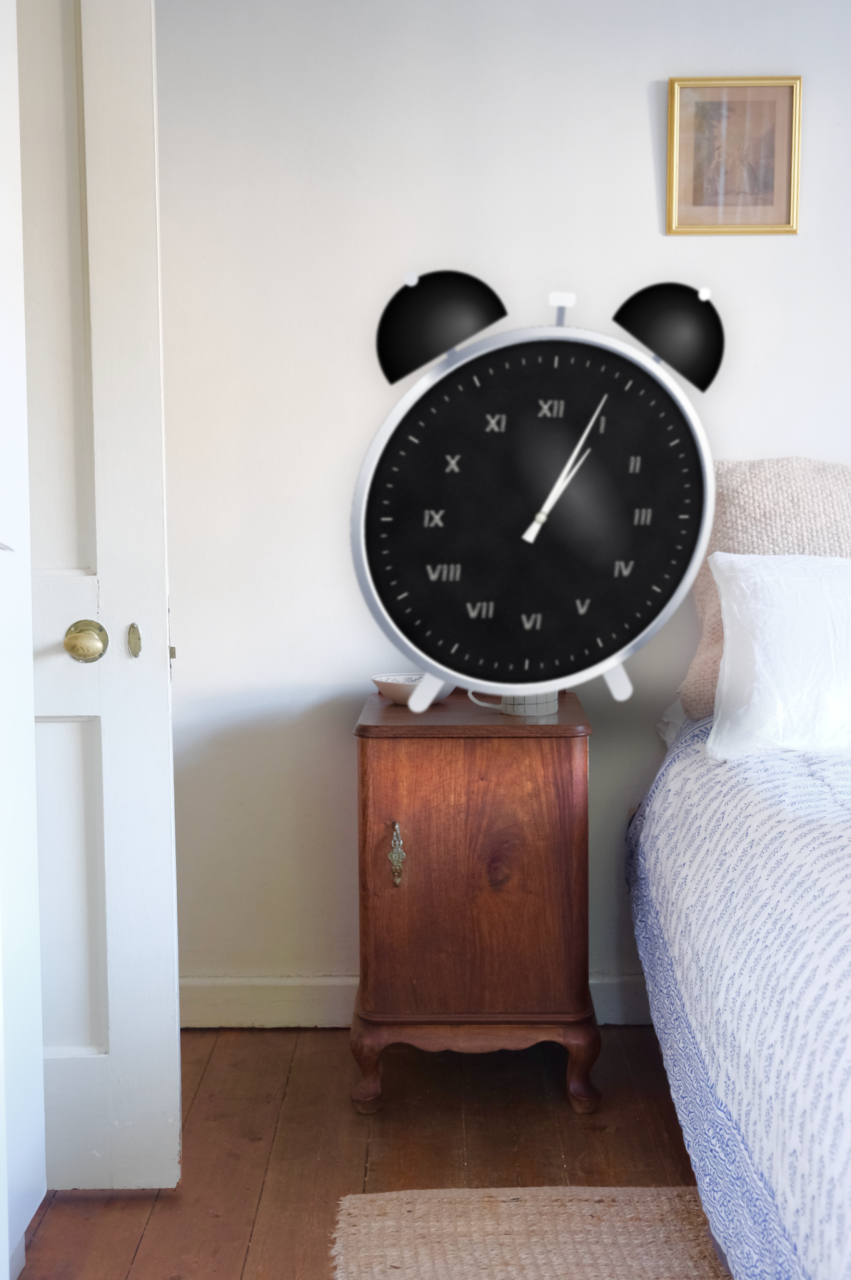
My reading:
h=1 m=4
